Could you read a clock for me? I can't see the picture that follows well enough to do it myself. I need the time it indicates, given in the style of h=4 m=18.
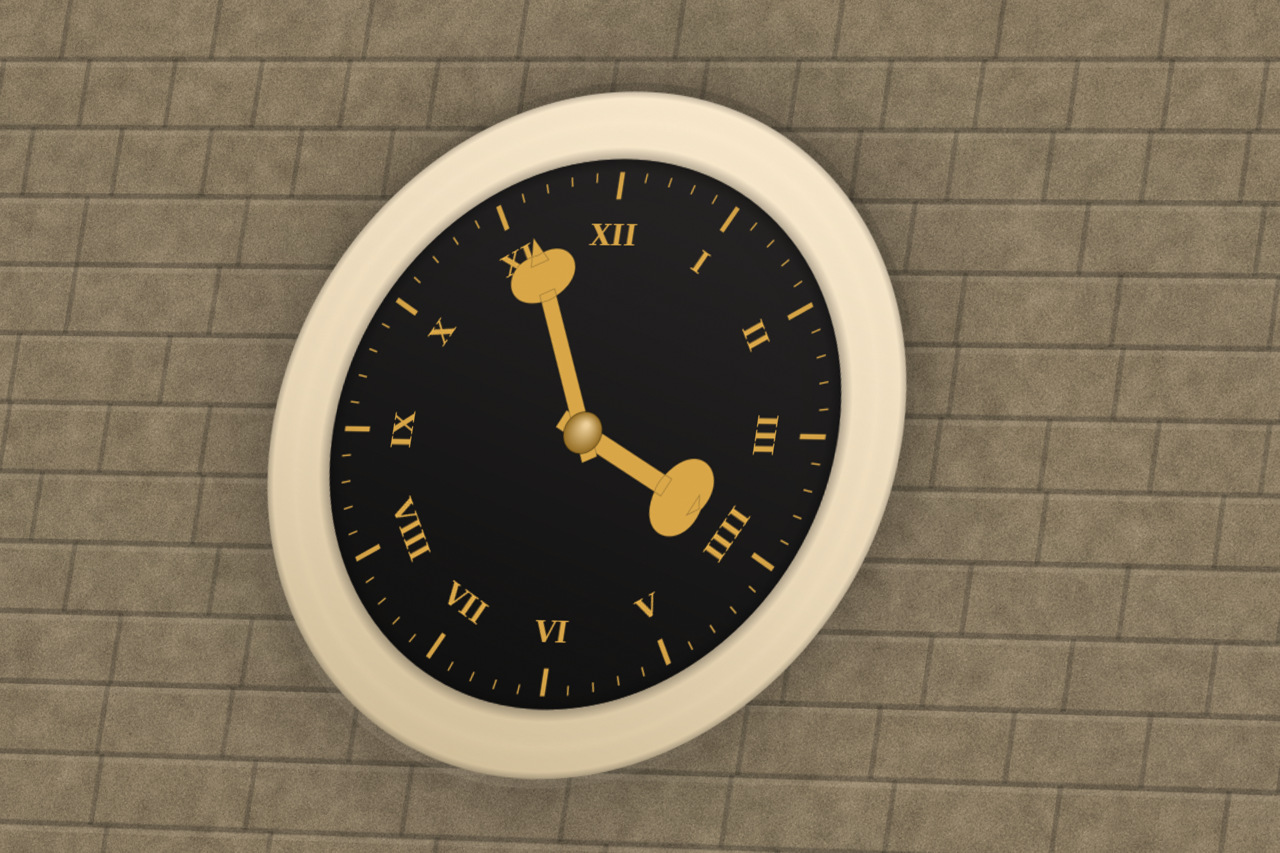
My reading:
h=3 m=56
